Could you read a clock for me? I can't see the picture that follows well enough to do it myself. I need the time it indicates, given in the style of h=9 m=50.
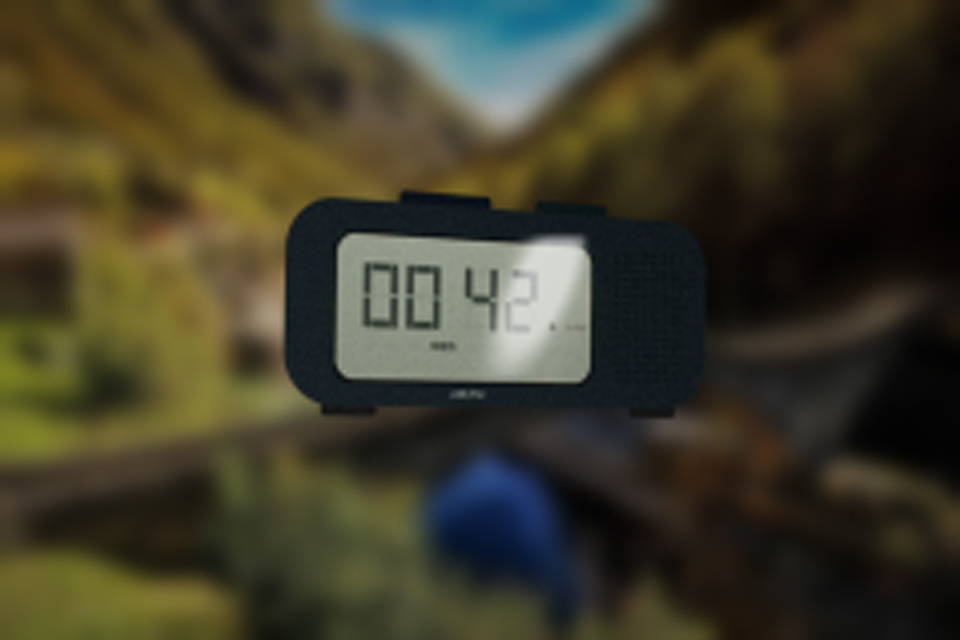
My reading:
h=0 m=42
